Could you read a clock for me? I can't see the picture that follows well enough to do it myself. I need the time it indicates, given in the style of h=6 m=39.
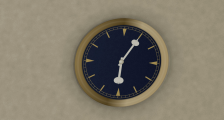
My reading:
h=6 m=5
